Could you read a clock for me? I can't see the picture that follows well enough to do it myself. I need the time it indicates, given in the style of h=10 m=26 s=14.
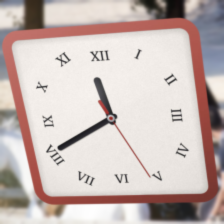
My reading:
h=11 m=40 s=26
